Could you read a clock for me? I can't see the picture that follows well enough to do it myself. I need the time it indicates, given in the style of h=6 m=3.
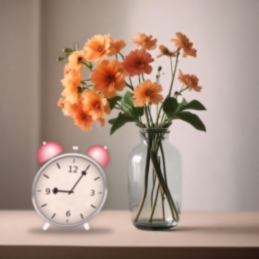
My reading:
h=9 m=5
